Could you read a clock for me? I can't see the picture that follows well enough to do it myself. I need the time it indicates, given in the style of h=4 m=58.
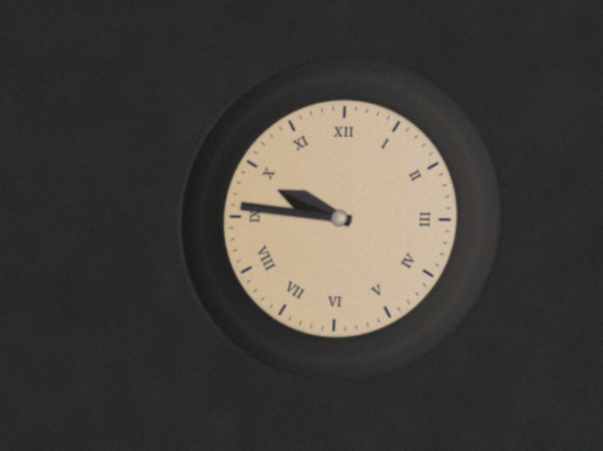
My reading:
h=9 m=46
